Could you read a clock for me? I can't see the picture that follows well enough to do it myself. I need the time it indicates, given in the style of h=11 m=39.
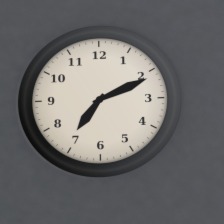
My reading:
h=7 m=11
